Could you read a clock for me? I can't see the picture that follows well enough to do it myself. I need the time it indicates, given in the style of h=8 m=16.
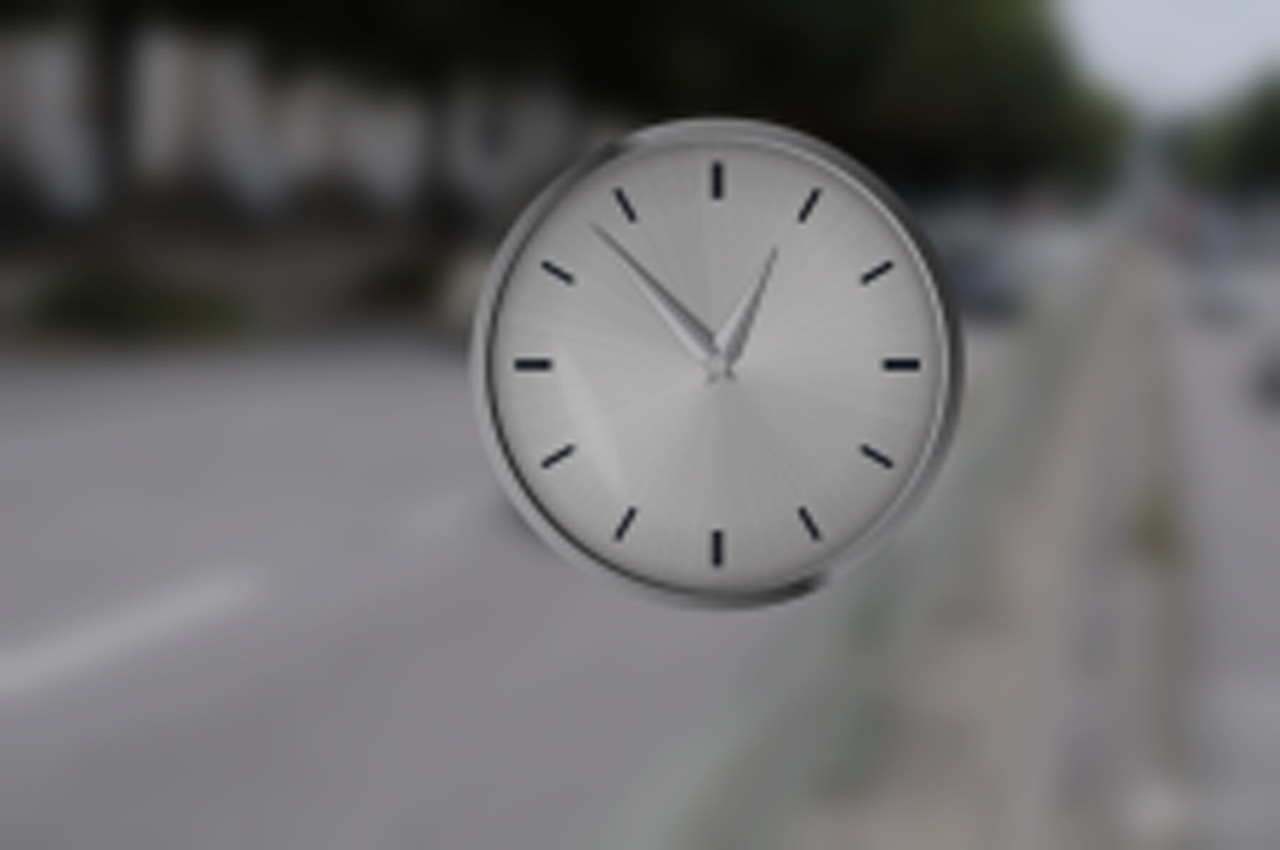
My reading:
h=12 m=53
